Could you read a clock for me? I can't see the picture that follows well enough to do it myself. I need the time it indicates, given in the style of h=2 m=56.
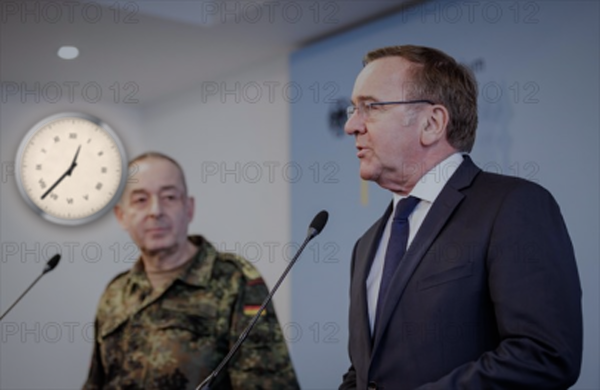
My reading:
h=12 m=37
